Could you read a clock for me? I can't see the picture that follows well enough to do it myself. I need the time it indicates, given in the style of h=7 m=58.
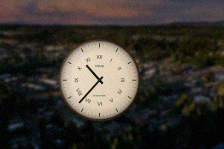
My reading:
h=10 m=37
